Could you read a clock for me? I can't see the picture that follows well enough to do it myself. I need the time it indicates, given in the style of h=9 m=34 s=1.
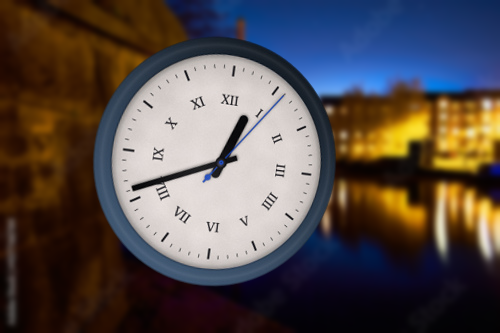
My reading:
h=12 m=41 s=6
